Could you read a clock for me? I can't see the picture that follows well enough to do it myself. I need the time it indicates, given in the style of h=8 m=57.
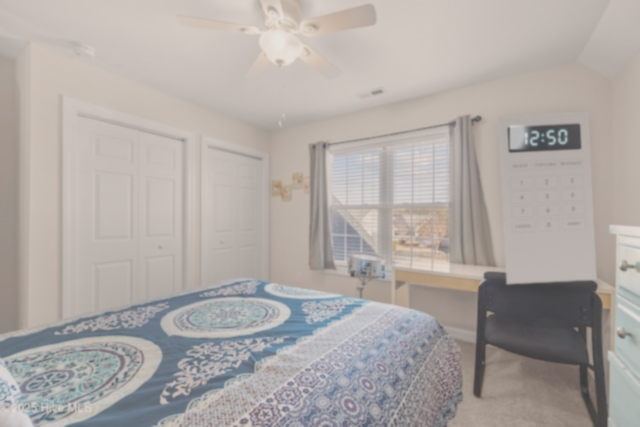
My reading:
h=12 m=50
